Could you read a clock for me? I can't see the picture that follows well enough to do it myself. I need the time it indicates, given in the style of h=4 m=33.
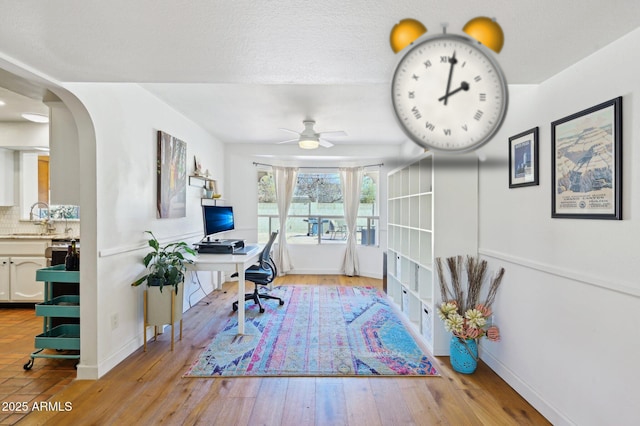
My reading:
h=2 m=2
